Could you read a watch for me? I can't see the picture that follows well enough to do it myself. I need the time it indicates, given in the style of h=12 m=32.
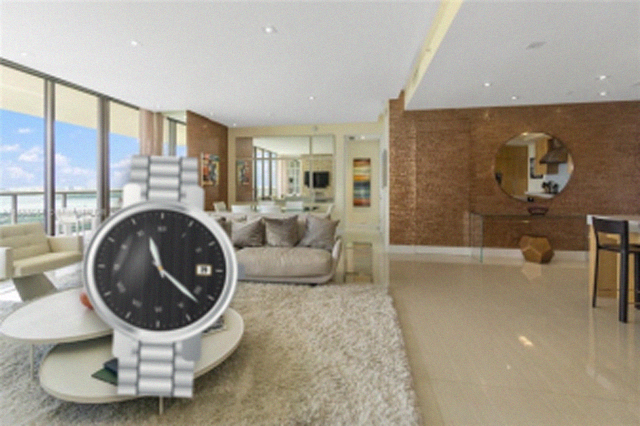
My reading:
h=11 m=22
